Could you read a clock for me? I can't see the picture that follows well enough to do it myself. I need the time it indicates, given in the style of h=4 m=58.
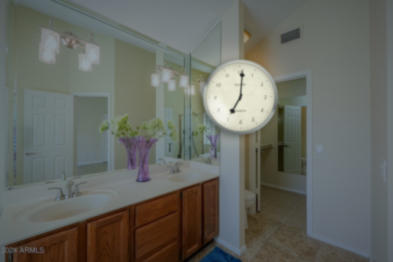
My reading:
h=7 m=1
